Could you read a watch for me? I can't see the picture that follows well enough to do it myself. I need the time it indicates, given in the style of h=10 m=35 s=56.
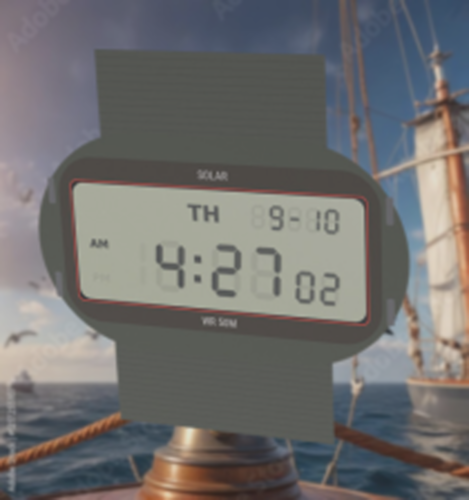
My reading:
h=4 m=27 s=2
